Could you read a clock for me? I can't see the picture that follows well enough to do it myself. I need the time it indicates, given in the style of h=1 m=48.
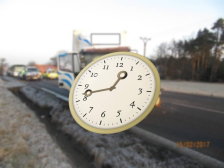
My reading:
h=12 m=42
